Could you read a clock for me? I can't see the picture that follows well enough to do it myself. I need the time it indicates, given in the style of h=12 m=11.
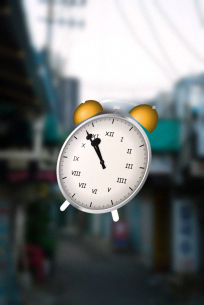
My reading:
h=10 m=53
